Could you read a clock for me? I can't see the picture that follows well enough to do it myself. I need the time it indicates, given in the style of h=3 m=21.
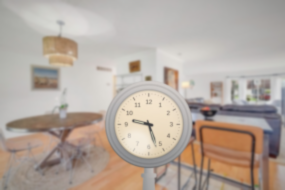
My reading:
h=9 m=27
